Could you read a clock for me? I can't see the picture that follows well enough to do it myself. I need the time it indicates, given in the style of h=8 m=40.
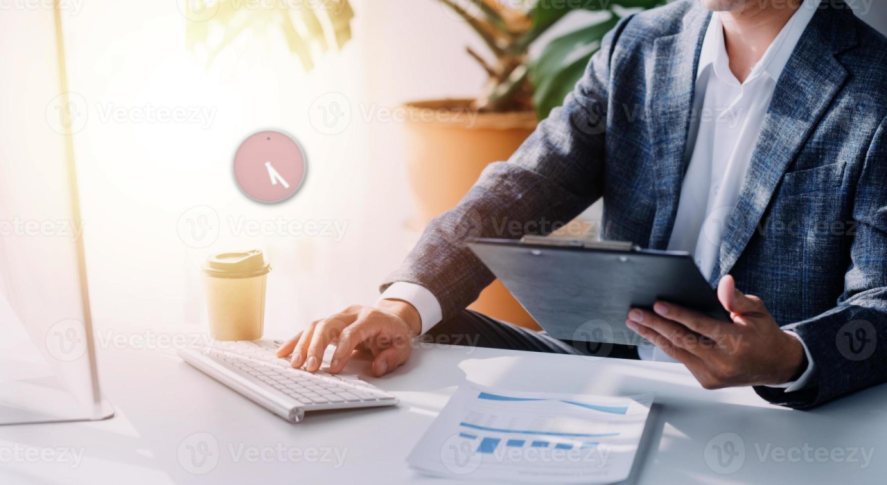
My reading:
h=5 m=23
